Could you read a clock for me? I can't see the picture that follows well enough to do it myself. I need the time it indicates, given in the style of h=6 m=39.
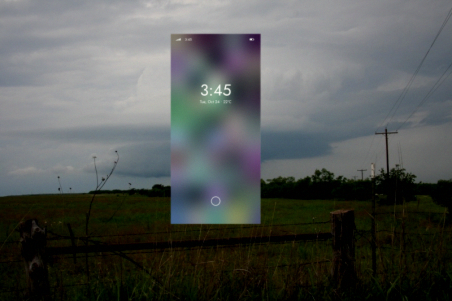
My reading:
h=3 m=45
